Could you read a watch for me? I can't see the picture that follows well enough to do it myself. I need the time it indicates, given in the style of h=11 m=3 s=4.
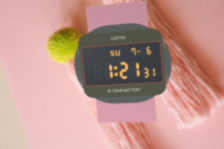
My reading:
h=1 m=21 s=31
